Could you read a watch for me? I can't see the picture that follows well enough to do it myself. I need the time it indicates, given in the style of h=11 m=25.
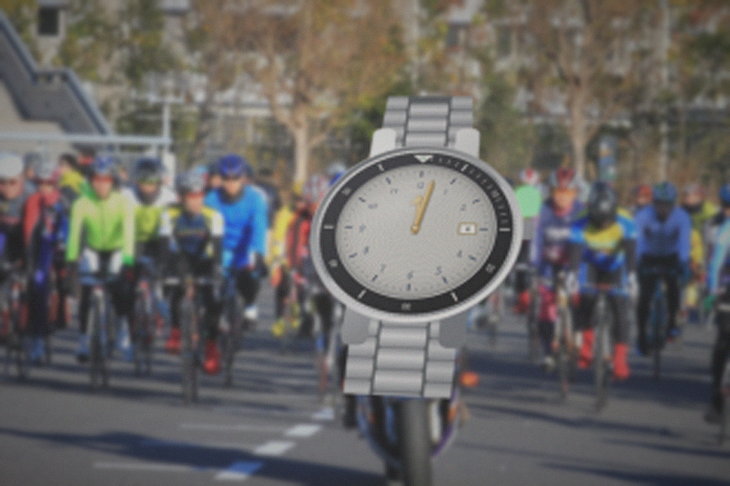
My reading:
h=12 m=2
